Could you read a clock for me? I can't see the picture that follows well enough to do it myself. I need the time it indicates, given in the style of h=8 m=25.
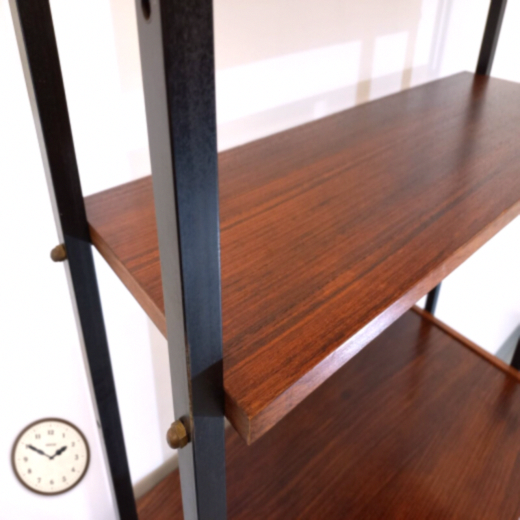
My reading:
h=1 m=50
